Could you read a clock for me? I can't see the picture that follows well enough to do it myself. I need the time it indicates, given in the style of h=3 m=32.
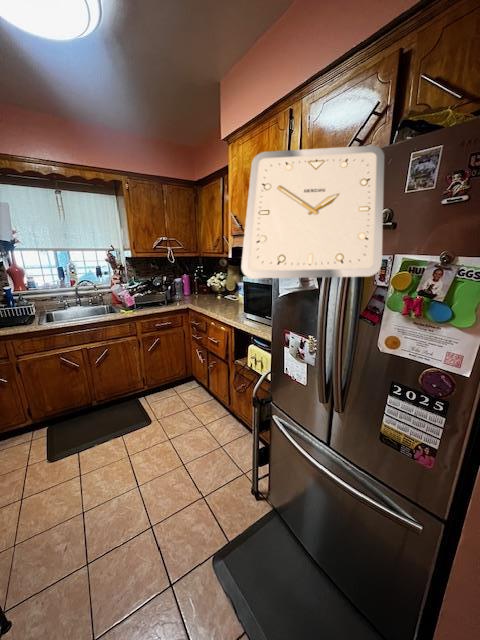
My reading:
h=1 m=51
